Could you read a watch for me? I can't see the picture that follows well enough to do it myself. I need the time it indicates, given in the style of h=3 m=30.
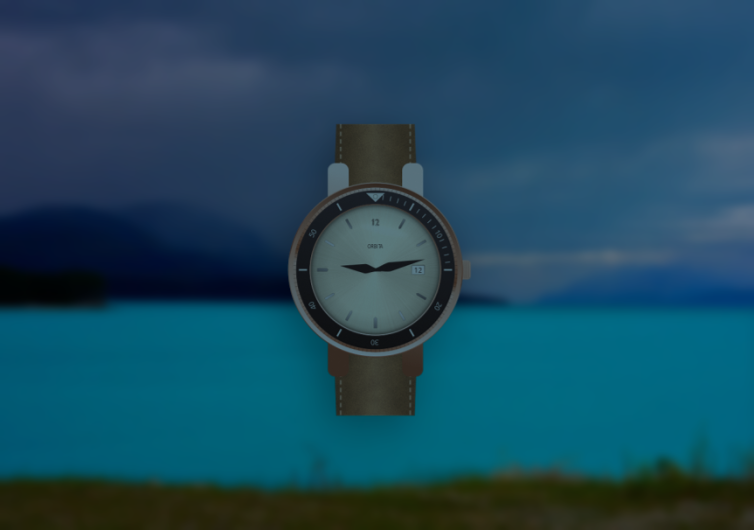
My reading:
h=9 m=13
